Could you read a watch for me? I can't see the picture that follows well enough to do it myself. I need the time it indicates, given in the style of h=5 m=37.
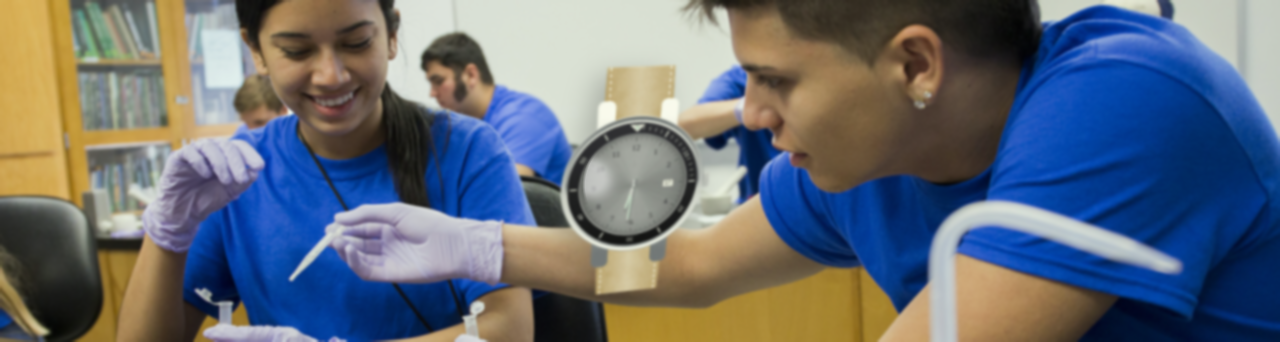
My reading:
h=6 m=31
